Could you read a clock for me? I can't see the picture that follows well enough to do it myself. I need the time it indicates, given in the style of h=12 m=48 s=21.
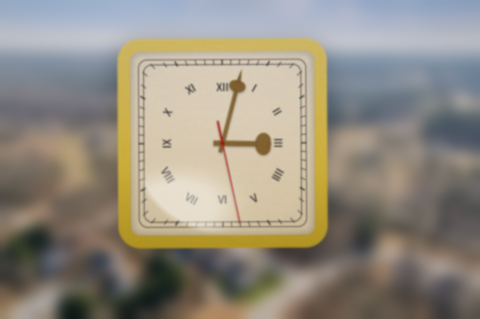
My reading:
h=3 m=2 s=28
